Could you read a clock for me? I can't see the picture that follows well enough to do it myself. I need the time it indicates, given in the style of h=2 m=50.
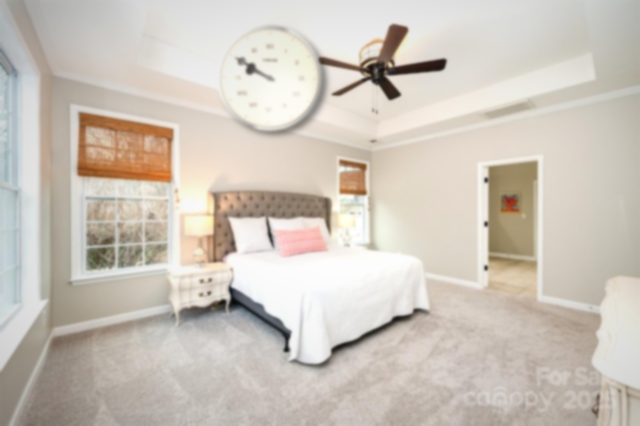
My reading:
h=9 m=50
